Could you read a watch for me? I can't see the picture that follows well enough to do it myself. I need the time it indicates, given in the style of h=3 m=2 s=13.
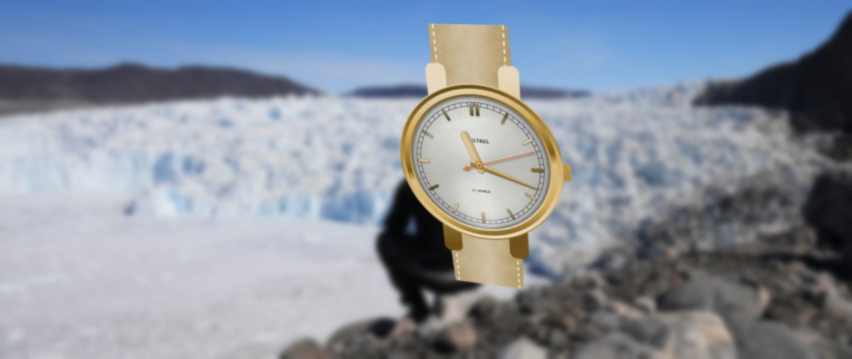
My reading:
h=11 m=18 s=12
